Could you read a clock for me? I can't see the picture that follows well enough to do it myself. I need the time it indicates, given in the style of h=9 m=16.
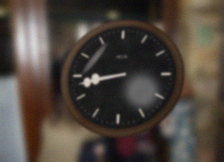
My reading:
h=8 m=43
